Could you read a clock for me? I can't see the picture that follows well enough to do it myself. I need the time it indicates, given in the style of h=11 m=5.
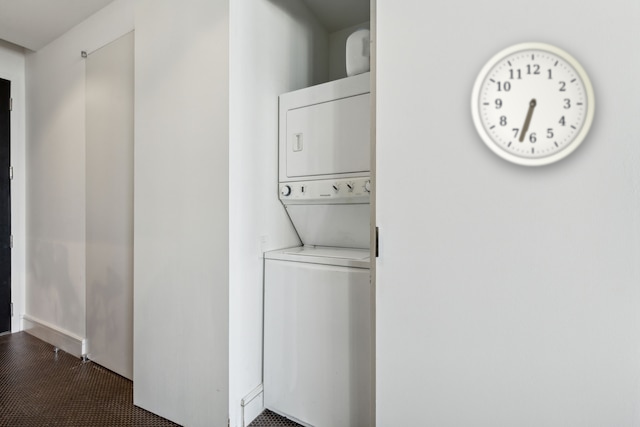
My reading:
h=6 m=33
